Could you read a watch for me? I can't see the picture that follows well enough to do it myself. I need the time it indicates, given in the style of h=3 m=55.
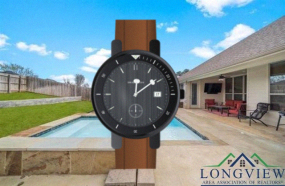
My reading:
h=12 m=9
